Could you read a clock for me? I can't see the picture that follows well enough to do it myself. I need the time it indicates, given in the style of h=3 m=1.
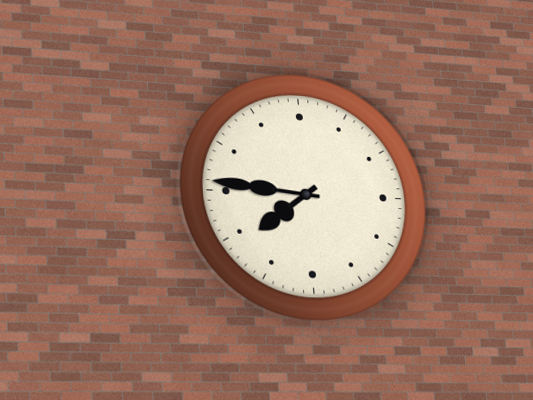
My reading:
h=7 m=46
